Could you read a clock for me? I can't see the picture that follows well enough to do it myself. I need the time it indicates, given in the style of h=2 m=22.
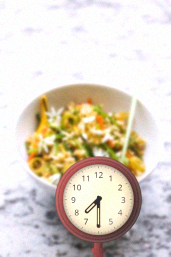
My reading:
h=7 m=30
